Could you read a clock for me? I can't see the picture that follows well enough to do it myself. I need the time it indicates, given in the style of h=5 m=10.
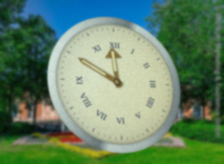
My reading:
h=11 m=50
